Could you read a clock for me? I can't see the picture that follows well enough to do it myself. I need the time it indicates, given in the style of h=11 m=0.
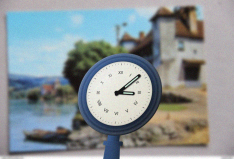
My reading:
h=3 m=8
